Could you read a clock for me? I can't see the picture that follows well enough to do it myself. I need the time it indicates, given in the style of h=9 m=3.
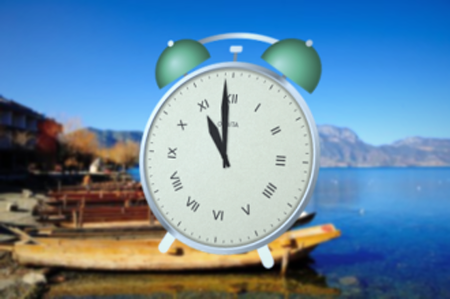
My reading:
h=10 m=59
